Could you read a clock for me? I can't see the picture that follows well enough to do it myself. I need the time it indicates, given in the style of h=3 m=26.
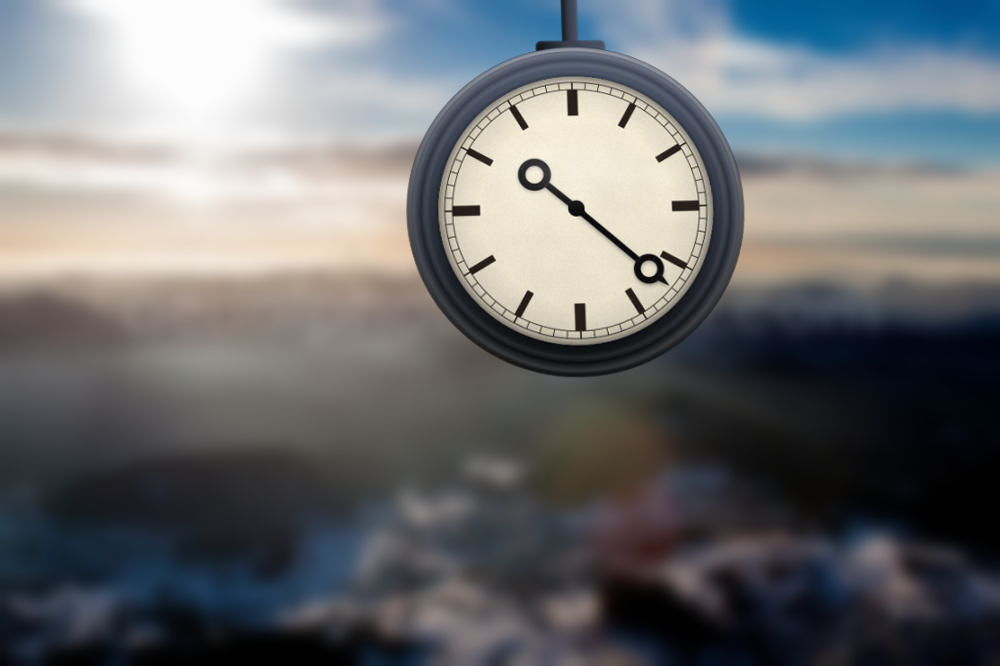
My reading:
h=10 m=22
